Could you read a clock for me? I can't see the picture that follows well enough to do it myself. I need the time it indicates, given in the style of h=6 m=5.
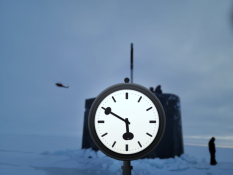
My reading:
h=5 m=50
